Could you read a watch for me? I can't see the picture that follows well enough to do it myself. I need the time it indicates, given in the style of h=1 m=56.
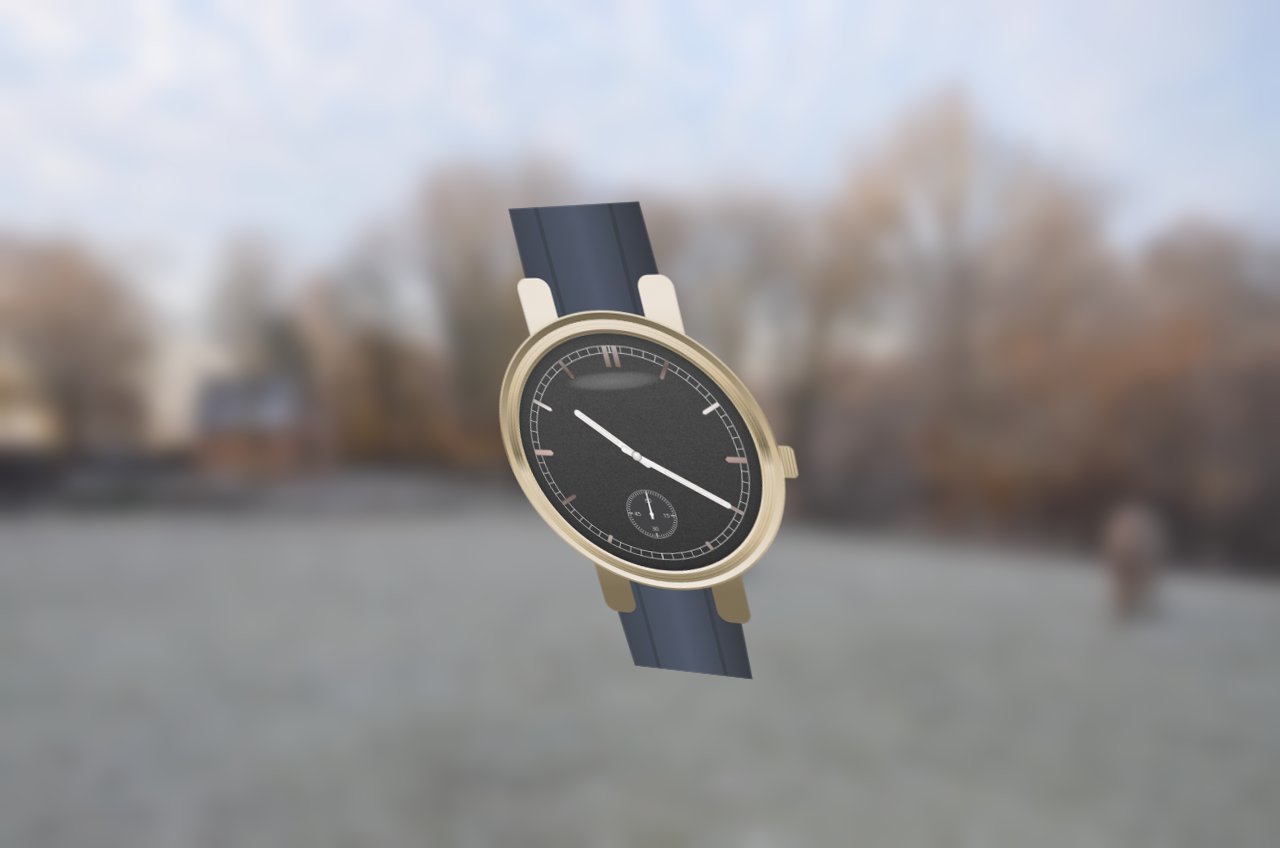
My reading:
h=10 m=20
